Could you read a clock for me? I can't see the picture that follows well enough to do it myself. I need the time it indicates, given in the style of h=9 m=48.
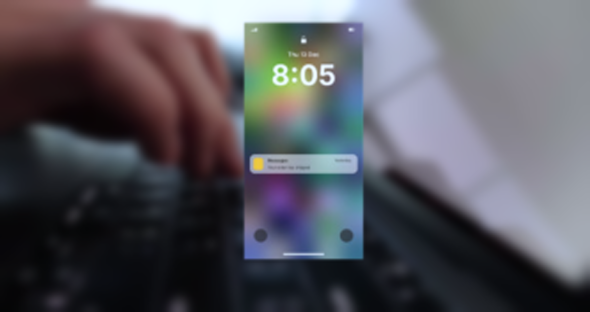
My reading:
h=8 m=5
